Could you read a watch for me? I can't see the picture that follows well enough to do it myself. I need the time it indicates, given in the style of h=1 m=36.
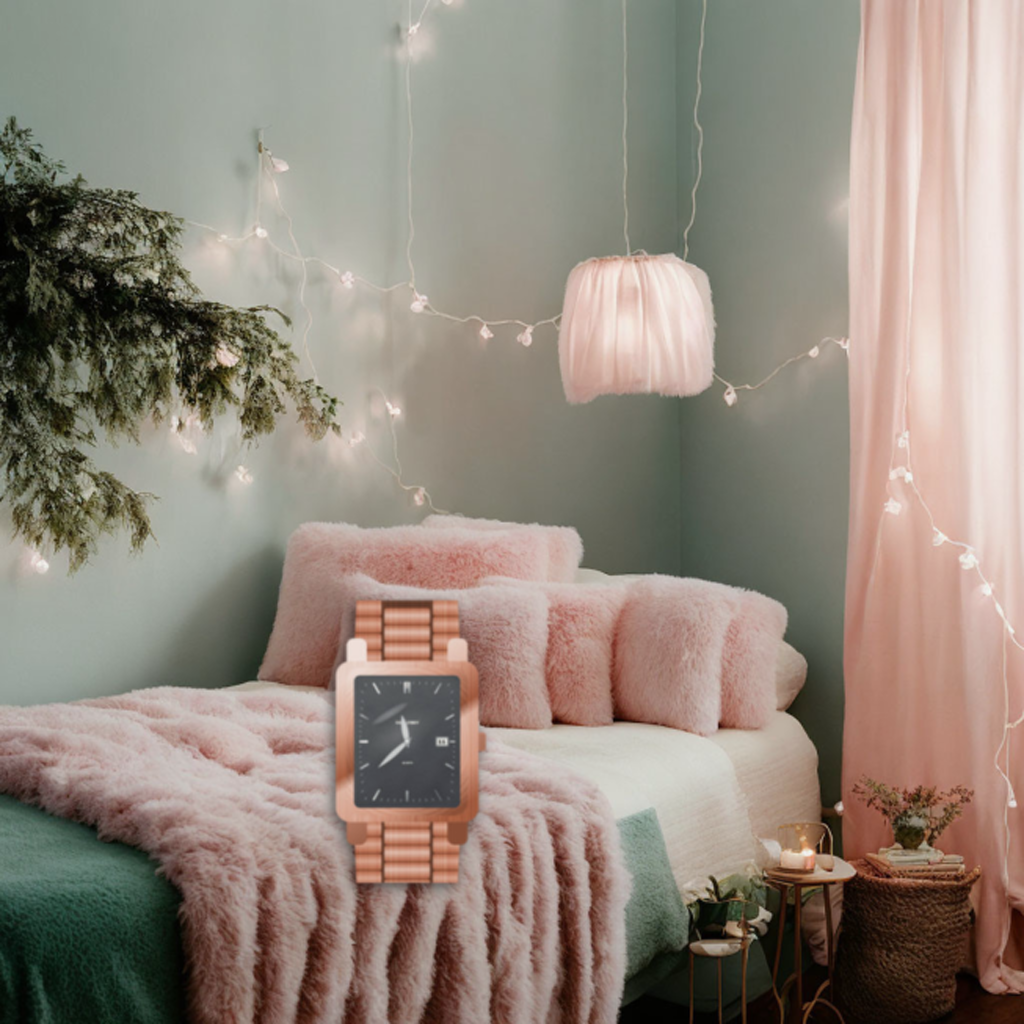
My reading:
h=11 m=38
